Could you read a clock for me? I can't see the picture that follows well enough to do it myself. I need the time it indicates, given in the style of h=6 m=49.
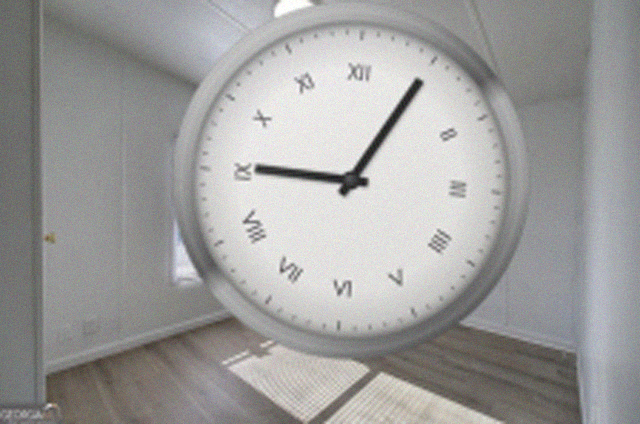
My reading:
h=9 m=5
